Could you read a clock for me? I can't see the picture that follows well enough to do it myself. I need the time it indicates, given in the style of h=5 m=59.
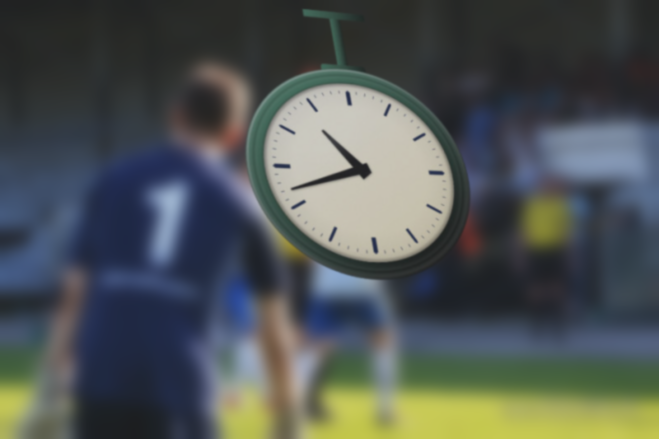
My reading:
h=10 m=42
